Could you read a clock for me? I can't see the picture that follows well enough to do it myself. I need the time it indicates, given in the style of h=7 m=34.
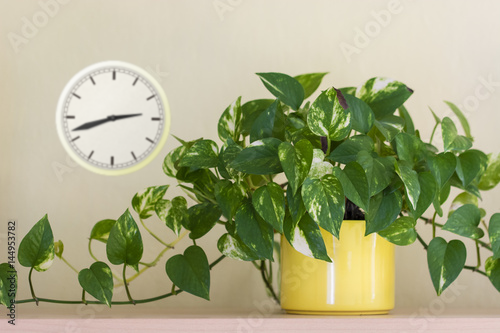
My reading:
h=2 m=42
